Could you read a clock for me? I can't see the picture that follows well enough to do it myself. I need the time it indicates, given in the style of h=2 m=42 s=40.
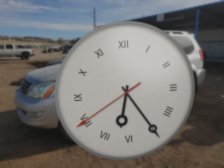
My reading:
h=6 m=24 s=40
